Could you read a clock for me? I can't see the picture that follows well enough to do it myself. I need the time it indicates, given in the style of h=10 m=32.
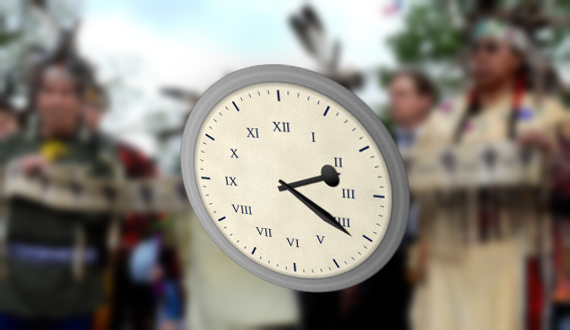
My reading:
h=2 m=21
